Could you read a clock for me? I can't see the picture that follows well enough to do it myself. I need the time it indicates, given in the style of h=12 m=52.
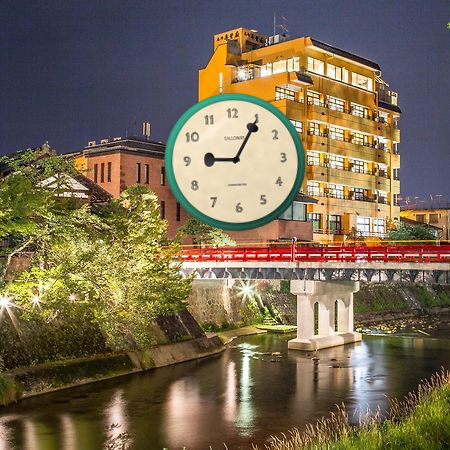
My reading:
h=9 m=5
